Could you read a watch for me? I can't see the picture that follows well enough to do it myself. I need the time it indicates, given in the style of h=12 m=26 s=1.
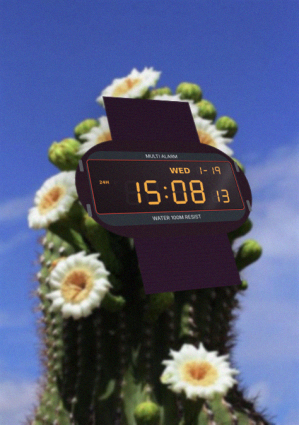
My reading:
h=15 m=8 s=13
